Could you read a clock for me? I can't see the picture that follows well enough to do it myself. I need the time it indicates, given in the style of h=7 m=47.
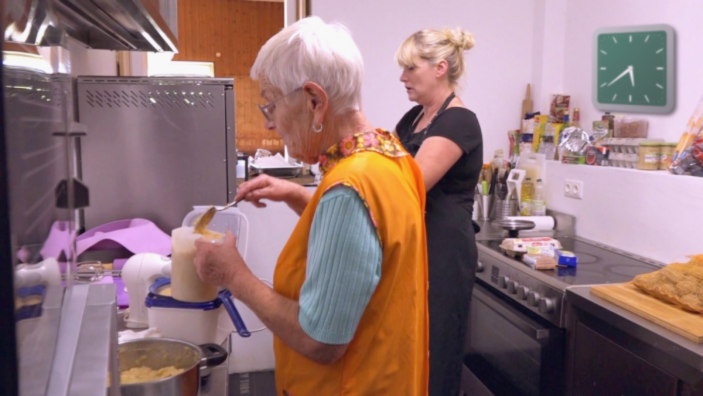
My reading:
h=5 m=39
